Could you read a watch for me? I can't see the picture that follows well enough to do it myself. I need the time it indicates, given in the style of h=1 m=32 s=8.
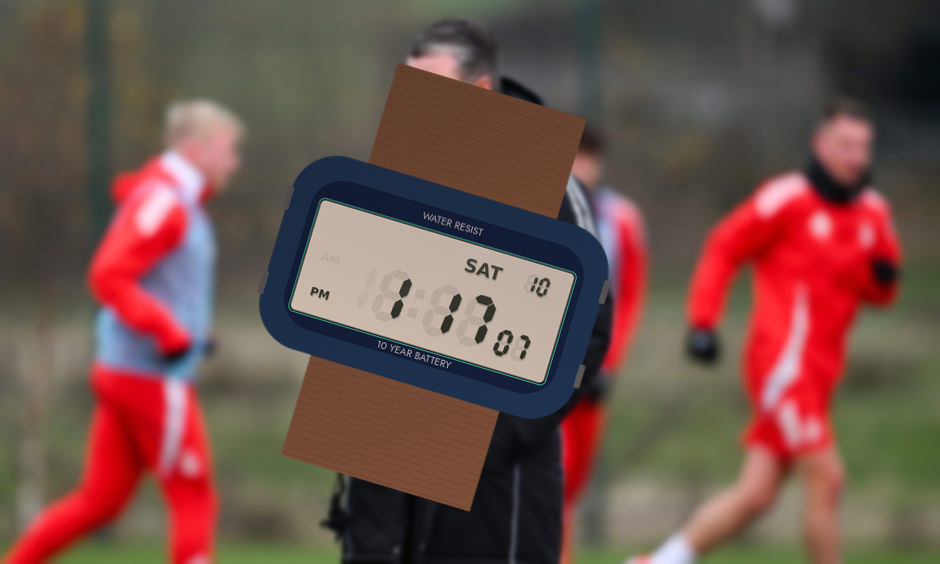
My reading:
h=1 m=17 s=7
